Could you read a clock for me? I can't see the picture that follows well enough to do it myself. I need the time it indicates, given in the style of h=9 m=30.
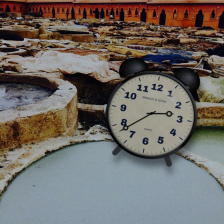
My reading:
h=2 m=38
